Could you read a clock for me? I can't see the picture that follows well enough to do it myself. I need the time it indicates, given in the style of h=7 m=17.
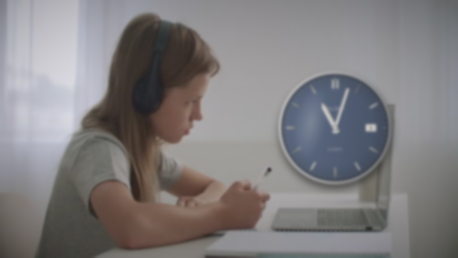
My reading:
h=11 m=3
